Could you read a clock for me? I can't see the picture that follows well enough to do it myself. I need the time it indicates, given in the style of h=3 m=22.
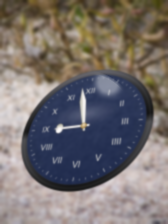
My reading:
h=8 m=58
